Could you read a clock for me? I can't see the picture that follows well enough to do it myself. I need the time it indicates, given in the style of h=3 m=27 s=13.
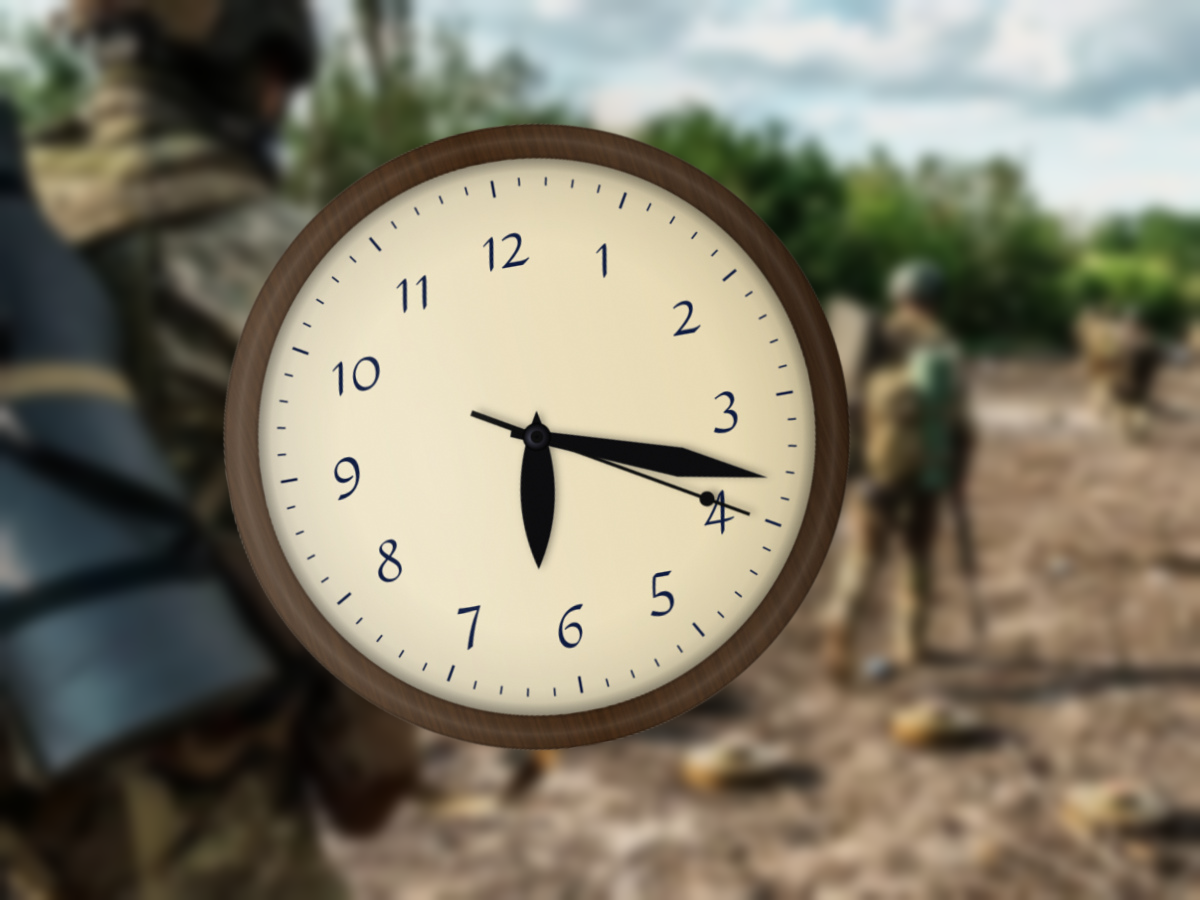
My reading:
h=6 m=18 s=20
